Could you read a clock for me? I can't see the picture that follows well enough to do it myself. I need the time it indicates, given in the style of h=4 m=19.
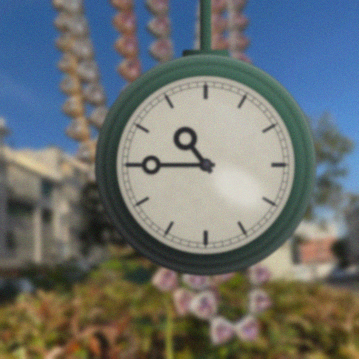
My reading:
h=10 m=45
